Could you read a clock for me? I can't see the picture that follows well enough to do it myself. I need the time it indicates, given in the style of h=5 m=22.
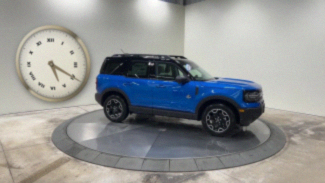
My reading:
h=5 m=20
